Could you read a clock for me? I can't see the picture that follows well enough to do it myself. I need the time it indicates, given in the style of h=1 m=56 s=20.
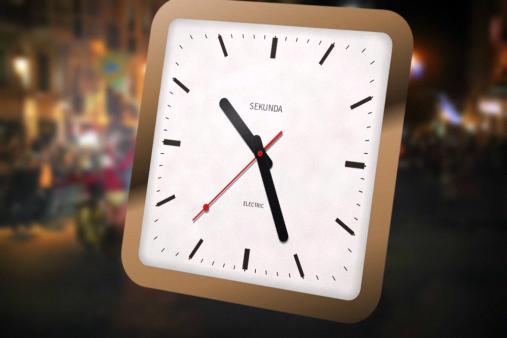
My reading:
h=10 m=25 s=37
